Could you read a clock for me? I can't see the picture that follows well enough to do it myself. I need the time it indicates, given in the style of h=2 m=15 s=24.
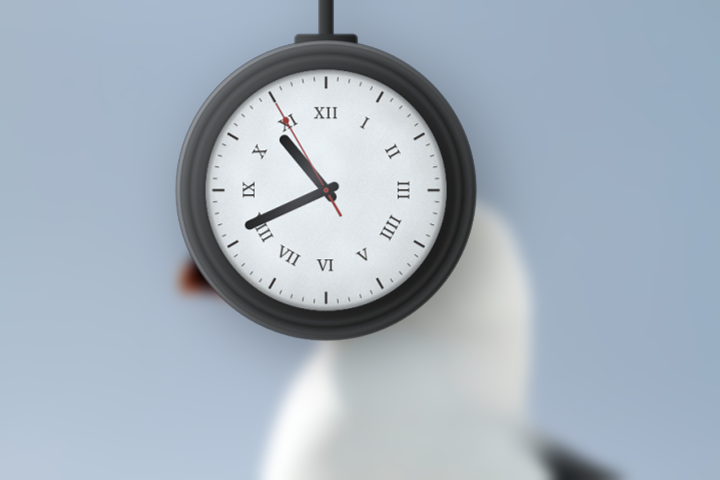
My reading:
h=10 m=40 s=55
